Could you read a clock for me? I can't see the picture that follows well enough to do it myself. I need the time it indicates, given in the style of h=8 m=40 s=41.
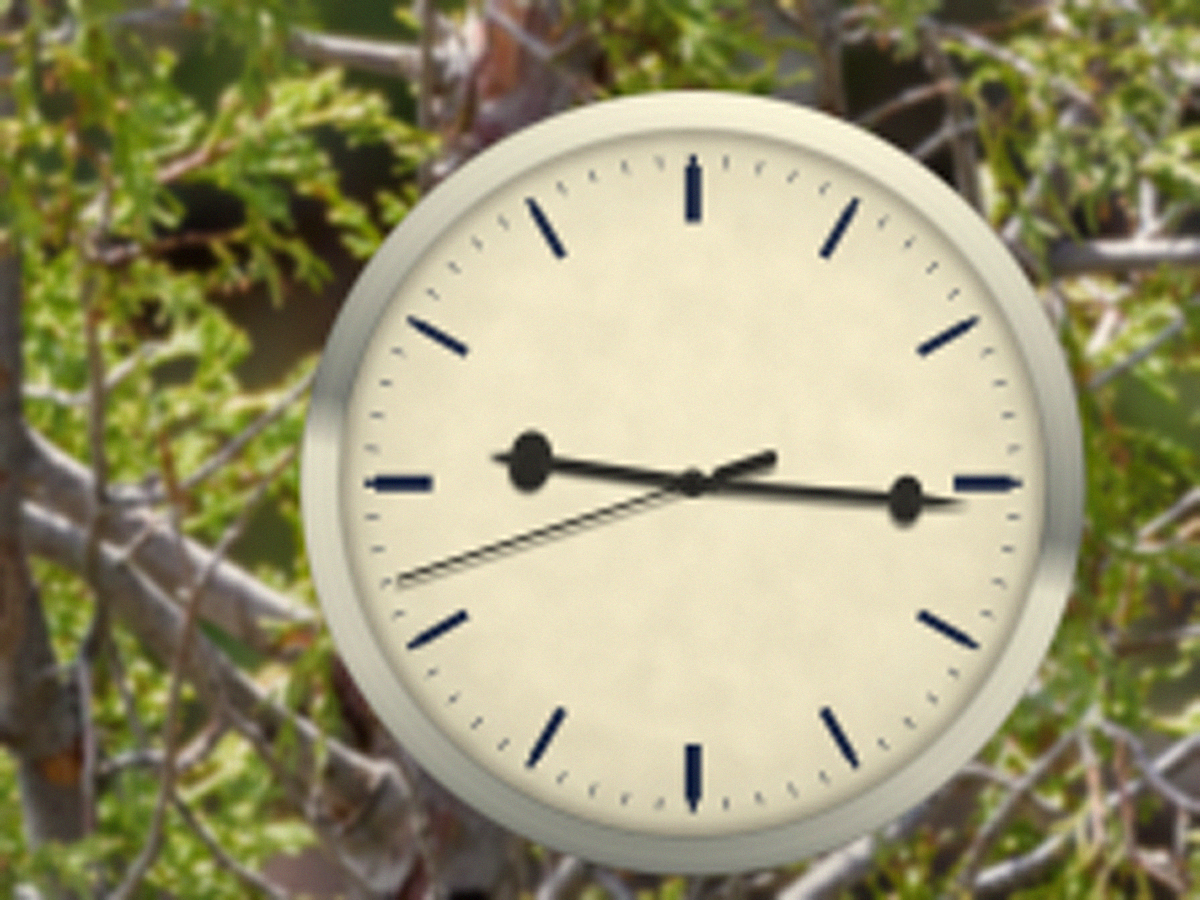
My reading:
h=9 m=15 s=42
